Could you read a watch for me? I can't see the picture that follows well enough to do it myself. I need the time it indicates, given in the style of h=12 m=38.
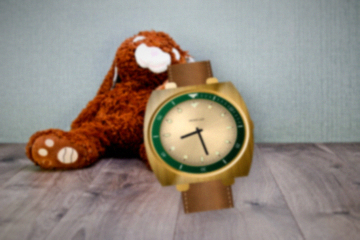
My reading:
h=8 m=28
